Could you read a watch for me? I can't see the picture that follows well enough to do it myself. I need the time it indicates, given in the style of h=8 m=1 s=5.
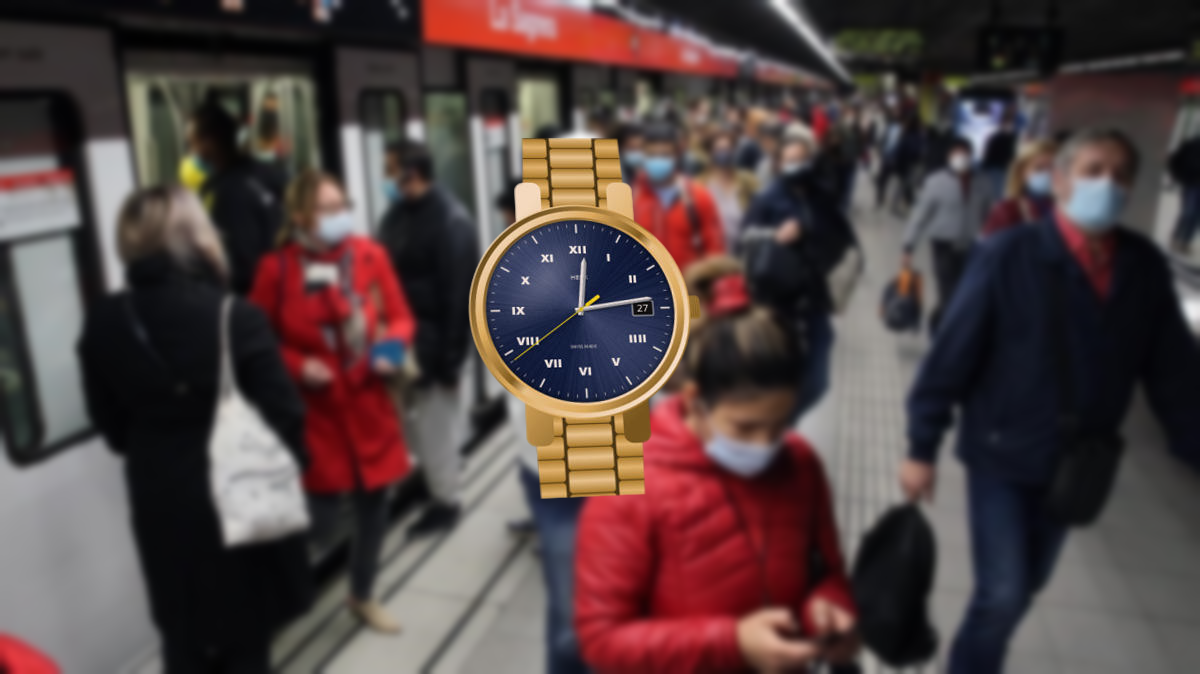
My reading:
h=12 m=13 s=39
